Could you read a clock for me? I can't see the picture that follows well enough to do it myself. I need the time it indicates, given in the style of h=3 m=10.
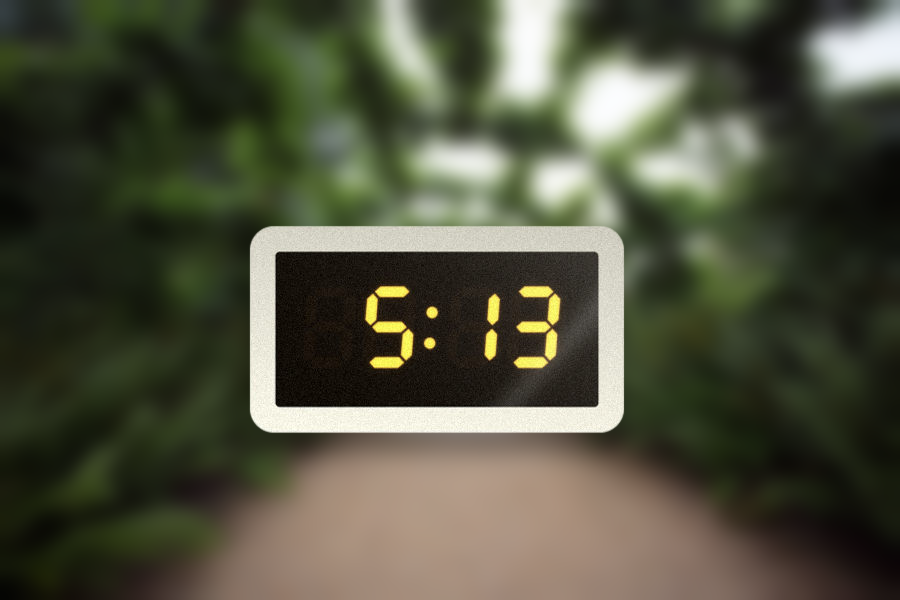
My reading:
h=5 m=13
